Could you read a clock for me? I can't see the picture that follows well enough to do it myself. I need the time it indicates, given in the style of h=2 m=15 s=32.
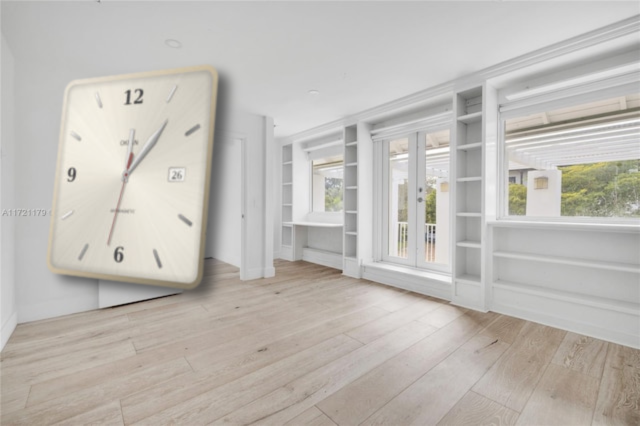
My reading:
h=12 m=6 s=32
